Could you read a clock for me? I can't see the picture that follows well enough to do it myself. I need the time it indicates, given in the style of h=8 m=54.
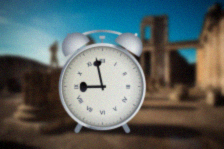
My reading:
h=8 m=58
